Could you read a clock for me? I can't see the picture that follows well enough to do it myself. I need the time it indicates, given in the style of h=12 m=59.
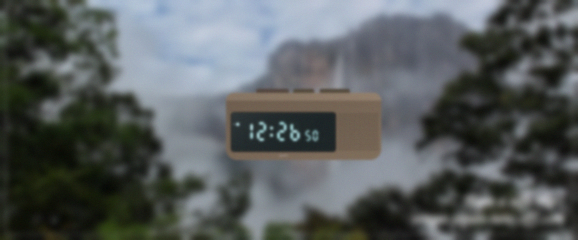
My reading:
h=12 m=26
